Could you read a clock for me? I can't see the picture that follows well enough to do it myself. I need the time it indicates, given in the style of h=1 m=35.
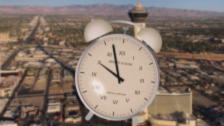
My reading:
h=9 m=57
